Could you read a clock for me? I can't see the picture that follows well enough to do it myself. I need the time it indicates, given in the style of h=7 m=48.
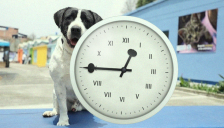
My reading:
h=12 m=45
